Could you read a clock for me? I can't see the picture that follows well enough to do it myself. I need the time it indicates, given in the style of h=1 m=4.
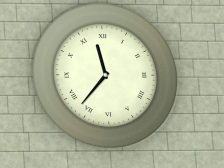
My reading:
h=11 m=37
